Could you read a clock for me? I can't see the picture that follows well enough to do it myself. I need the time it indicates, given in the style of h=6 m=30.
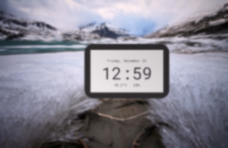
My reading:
h=12 m=59
